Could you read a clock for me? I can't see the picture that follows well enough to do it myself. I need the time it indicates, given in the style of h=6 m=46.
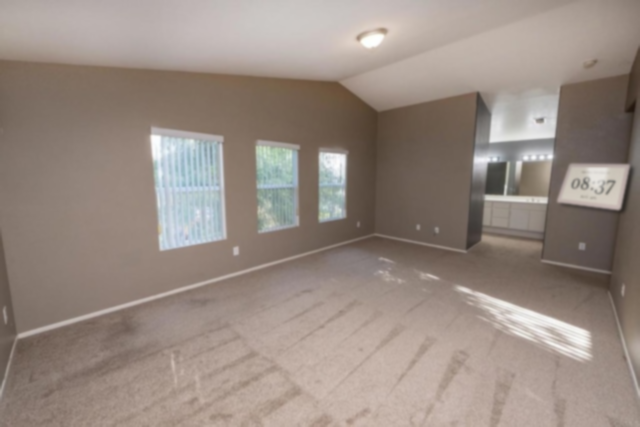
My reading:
h=8 m=37
